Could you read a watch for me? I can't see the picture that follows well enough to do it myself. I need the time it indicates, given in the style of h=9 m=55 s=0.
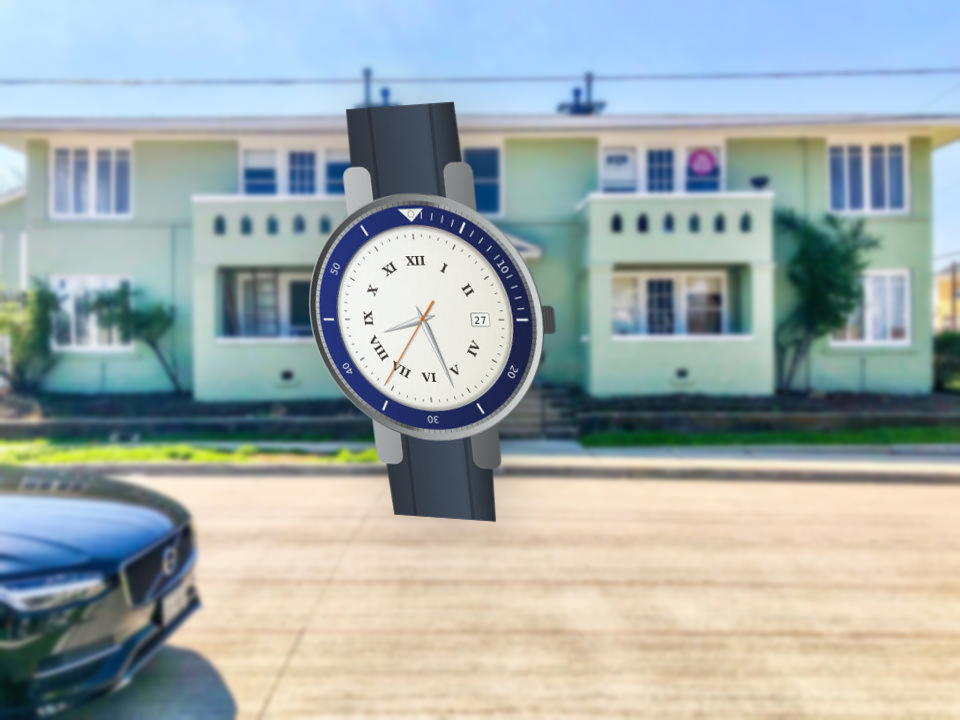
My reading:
h=8 m=26 s=36
